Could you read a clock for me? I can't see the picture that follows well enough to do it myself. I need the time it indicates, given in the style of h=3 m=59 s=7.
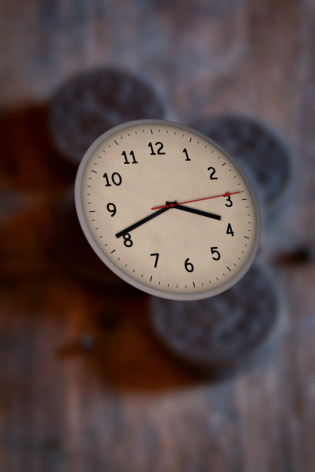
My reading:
h=3 m=41 s=14
